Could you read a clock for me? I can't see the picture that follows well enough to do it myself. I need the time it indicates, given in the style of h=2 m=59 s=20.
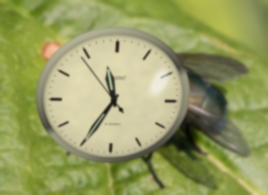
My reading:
h=11 m=34 s=54
